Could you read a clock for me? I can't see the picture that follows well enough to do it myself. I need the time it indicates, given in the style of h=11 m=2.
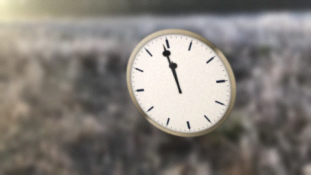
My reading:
h=11 m=59
